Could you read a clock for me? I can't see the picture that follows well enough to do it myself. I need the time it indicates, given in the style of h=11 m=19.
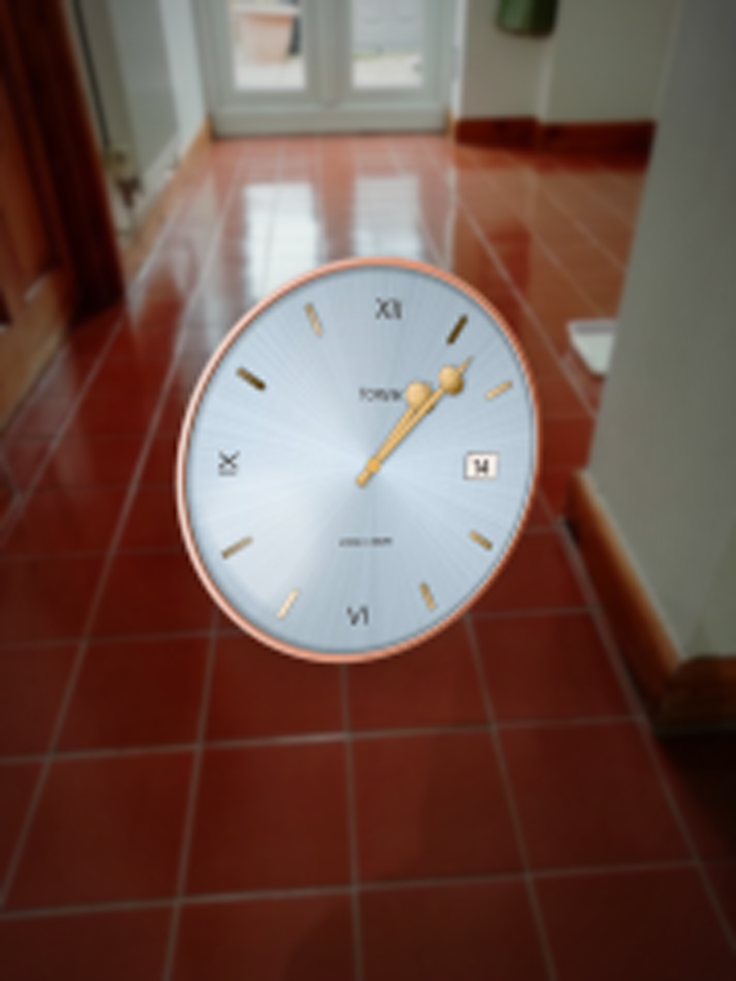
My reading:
h=1 m=7
